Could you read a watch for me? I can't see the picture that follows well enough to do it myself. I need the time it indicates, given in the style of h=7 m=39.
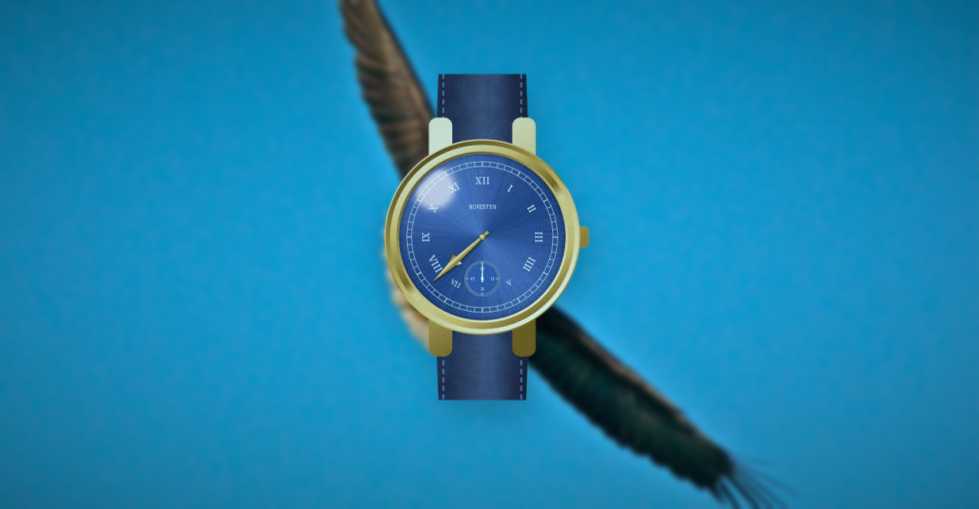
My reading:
h=7 m=38
